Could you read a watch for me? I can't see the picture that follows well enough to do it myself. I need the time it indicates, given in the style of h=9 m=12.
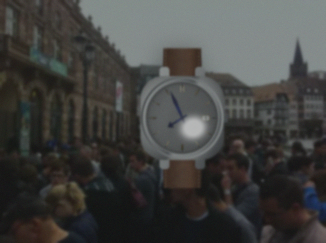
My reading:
h=7 m=56
